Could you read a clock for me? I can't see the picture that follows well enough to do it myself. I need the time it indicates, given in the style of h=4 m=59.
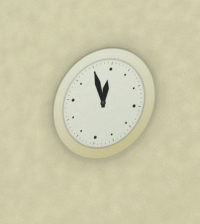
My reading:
h=11 m=55
